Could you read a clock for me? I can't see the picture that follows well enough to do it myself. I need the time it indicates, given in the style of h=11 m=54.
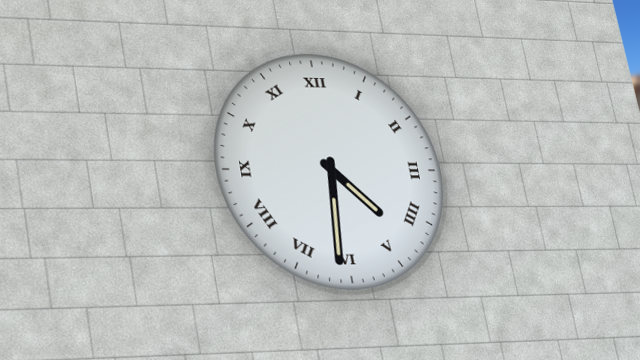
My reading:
h=4 m=31
